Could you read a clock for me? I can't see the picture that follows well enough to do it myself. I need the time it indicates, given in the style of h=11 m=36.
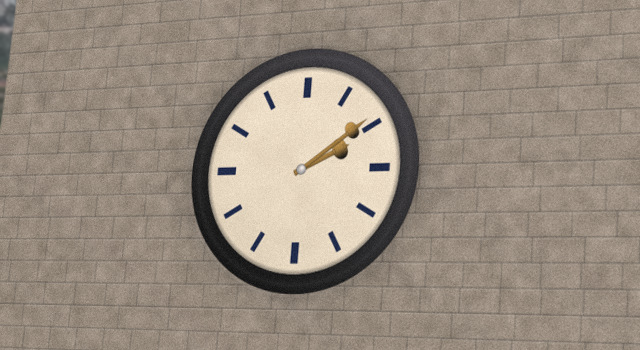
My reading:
h=2 m=9
